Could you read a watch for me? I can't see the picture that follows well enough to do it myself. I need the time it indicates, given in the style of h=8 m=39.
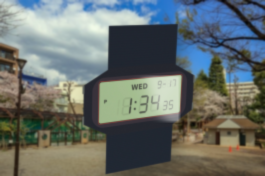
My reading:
h=1 m=34
